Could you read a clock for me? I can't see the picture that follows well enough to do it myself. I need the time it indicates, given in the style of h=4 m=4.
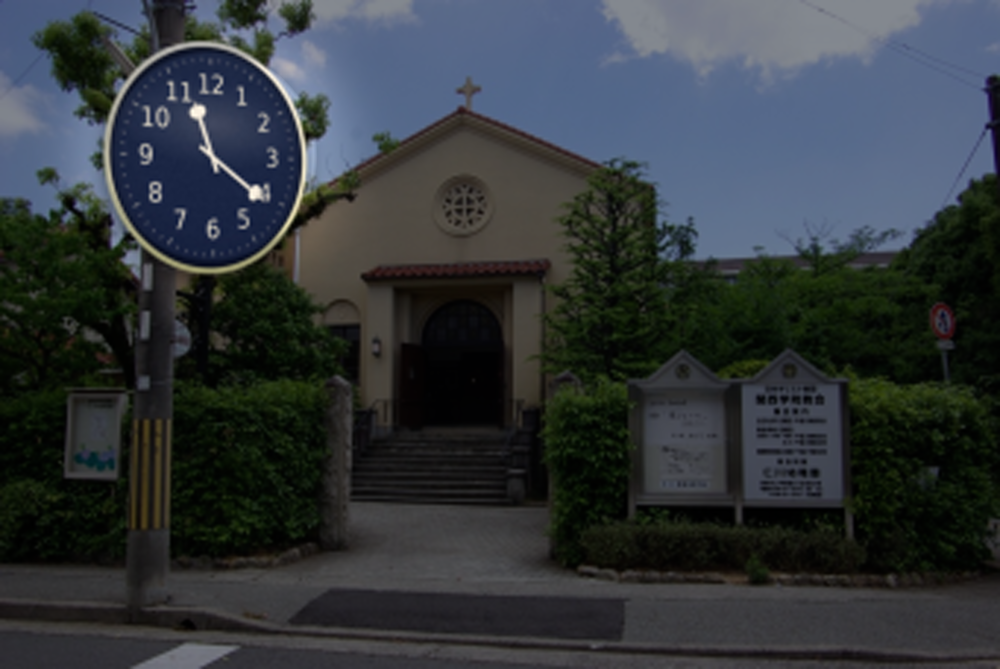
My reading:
h=11 m=21
